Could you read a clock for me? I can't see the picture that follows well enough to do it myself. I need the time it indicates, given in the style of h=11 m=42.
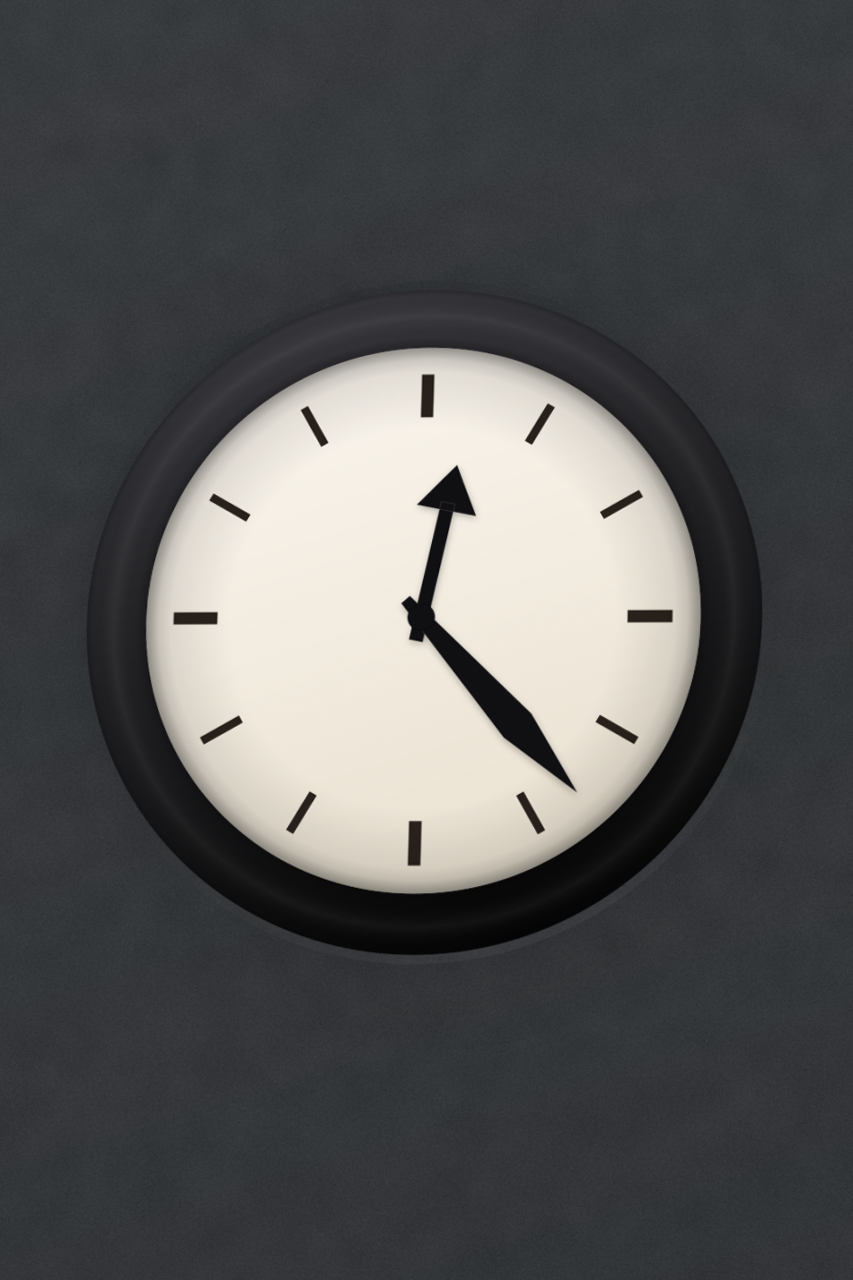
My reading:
h=12 m=23
